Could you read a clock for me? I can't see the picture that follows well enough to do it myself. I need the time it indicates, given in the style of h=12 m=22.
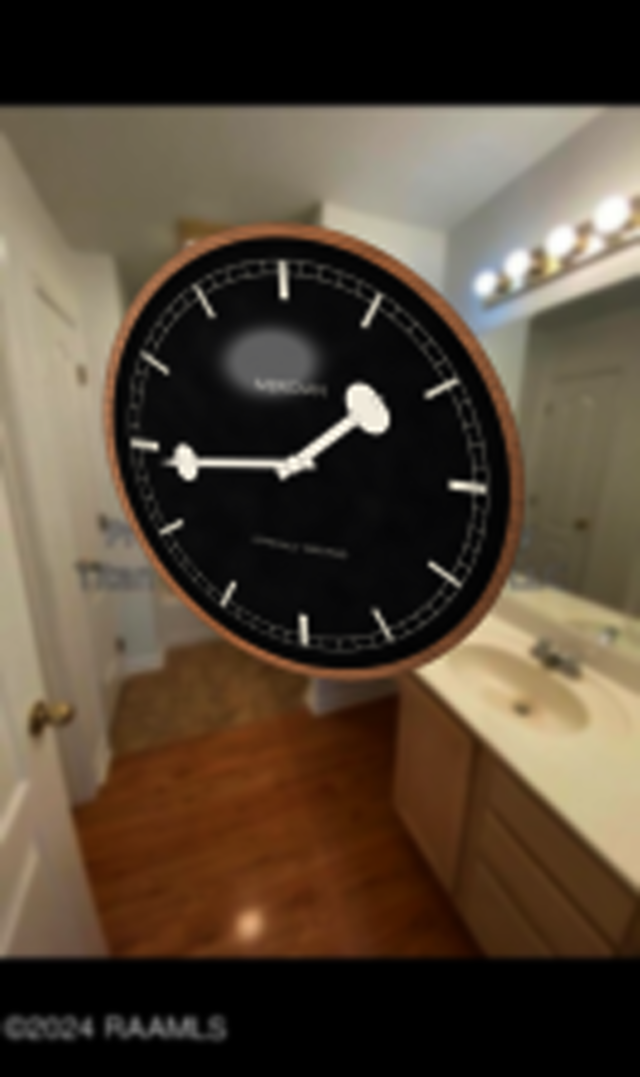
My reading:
h=1 m=44
